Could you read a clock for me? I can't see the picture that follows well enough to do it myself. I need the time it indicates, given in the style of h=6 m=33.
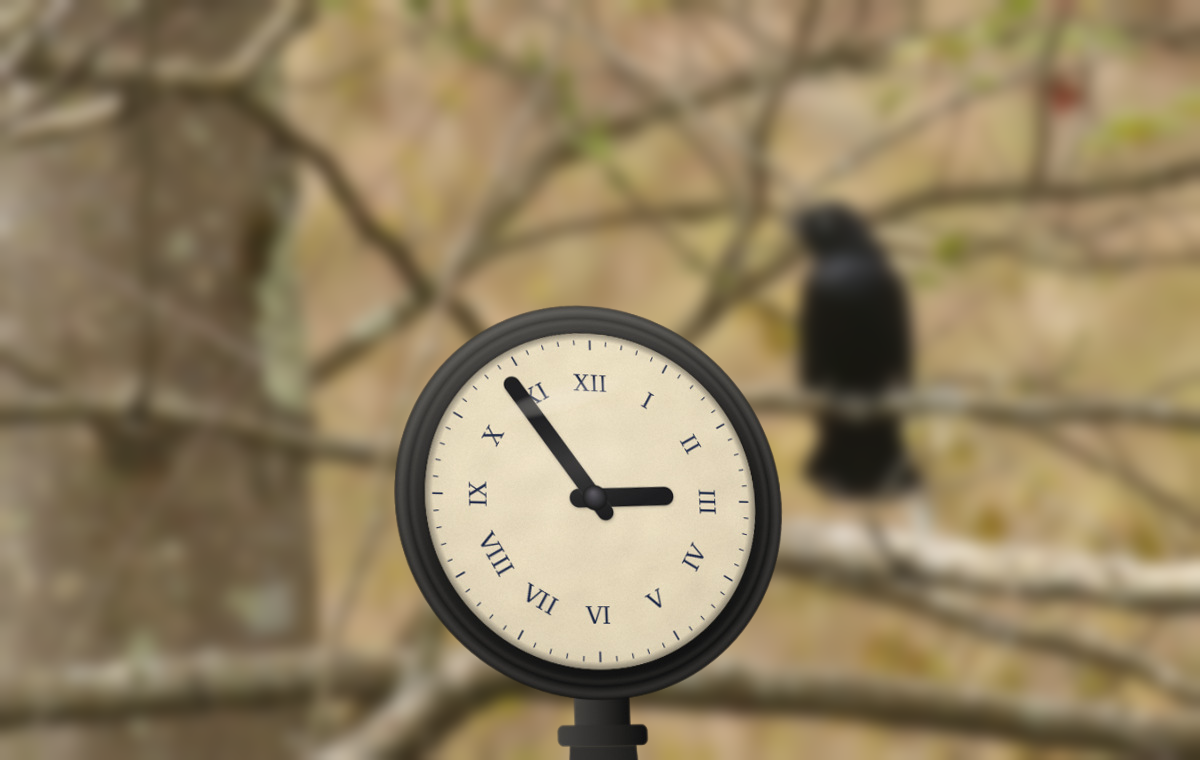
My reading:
h=2 m=54
